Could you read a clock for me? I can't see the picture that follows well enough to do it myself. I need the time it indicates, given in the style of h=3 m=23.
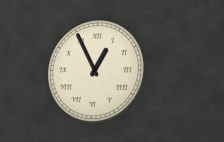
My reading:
h=12 m=55
